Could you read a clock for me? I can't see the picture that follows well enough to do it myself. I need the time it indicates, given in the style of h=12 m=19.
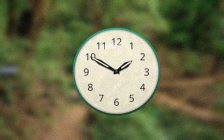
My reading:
h=1 m=50
